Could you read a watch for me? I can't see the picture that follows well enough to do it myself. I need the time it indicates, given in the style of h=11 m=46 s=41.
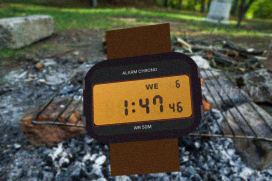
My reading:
h=1 m=47 s=46
